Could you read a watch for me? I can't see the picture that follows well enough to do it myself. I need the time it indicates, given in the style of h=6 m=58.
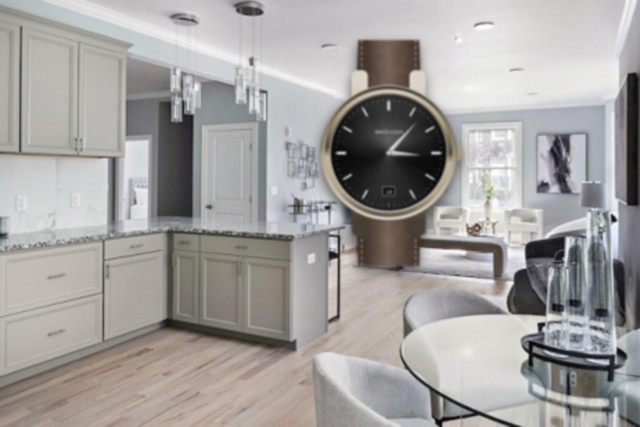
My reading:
h=3 m=7
